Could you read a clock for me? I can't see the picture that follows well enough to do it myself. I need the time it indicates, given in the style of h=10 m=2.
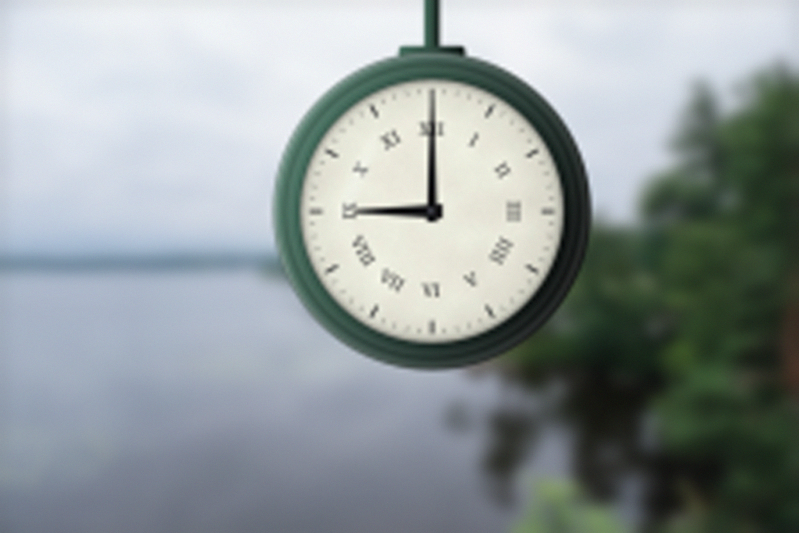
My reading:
h=9 m=0
